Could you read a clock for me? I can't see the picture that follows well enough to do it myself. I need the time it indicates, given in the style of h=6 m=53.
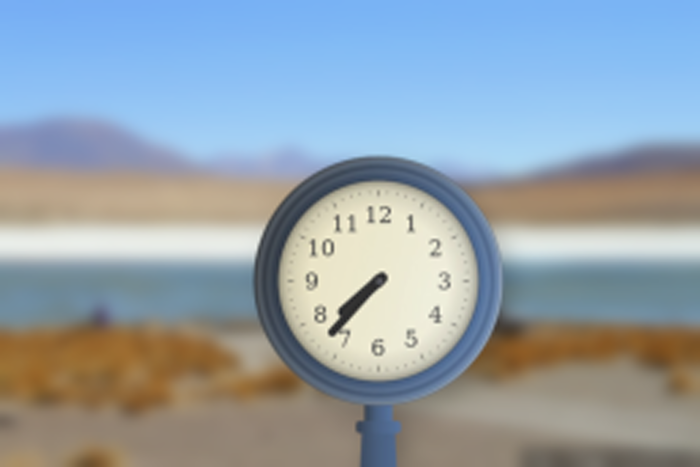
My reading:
h=7 m=37
